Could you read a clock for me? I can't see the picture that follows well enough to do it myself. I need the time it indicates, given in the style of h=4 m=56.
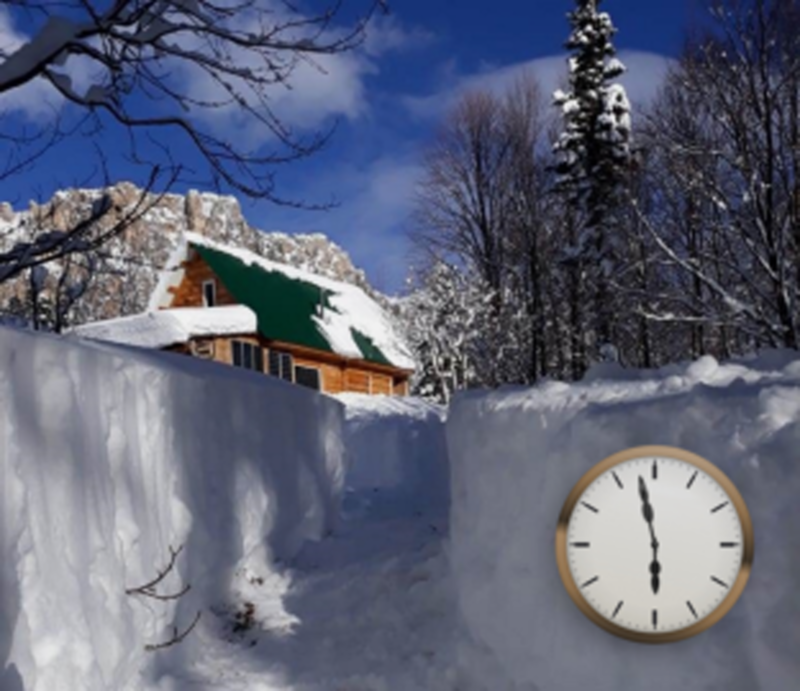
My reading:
h=5 m=58
